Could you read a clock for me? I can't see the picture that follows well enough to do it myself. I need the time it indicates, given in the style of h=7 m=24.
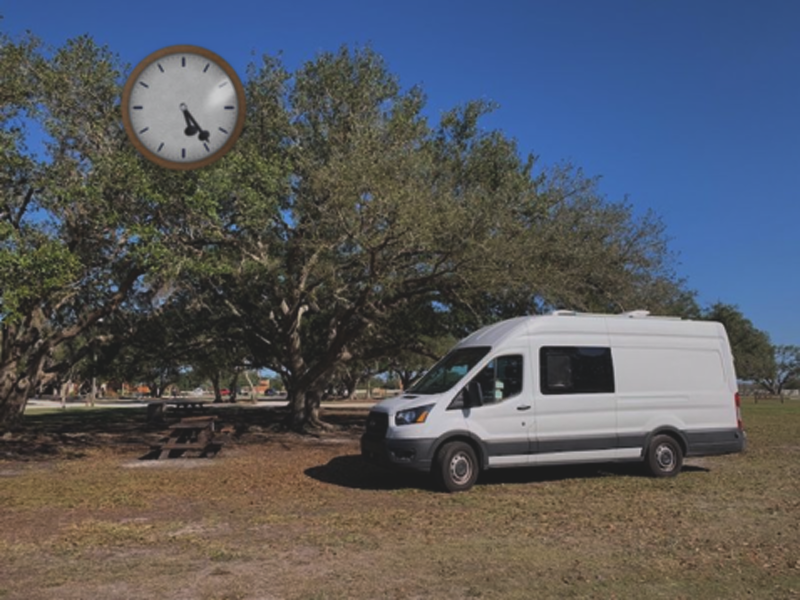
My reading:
h=5 m=24
